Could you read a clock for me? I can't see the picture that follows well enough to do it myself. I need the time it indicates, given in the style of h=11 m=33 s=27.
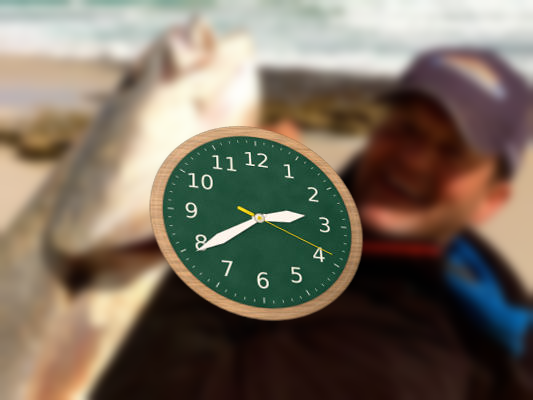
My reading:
h=2 m=39 s=19
